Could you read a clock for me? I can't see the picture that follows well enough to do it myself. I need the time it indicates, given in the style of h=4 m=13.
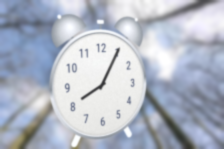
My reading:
h=8 m=5
